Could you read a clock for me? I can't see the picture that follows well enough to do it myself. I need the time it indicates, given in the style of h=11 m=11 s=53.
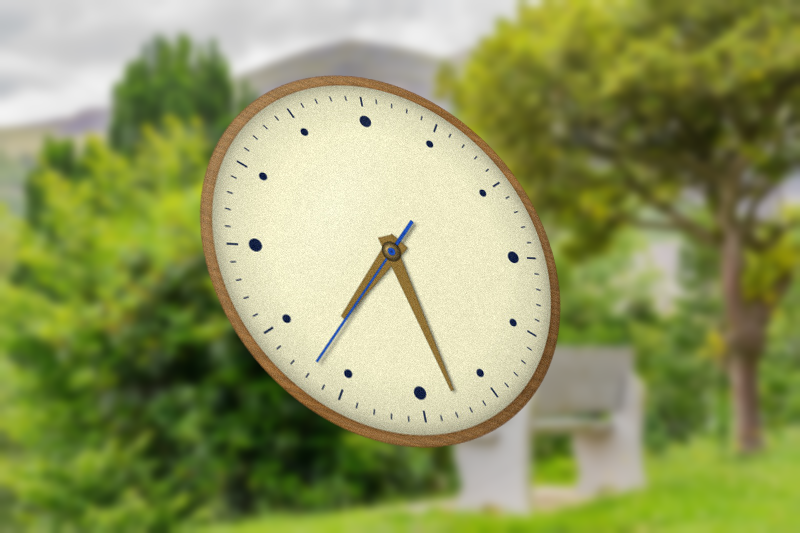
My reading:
h=7 m=27 s=37
